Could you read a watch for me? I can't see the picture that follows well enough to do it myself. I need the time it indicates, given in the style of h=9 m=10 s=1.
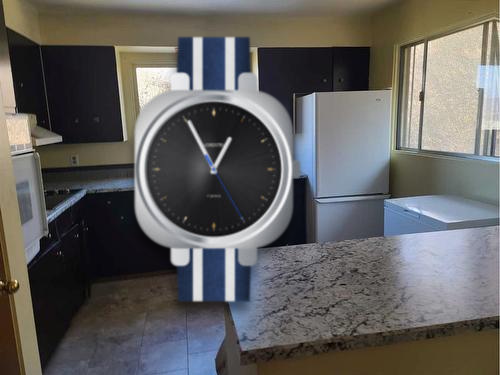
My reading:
h=12 m=55 s=25
